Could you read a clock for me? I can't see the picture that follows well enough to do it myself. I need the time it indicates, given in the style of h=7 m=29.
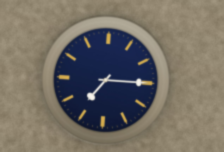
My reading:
h=7 m=15
